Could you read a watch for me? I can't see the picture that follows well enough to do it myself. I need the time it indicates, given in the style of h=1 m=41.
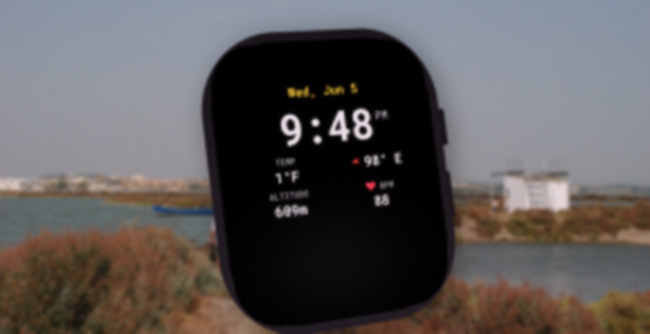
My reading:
h=9 m=48
